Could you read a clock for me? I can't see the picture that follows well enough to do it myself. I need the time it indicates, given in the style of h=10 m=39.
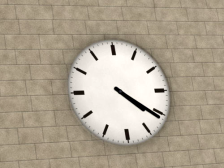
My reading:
h=4 m=21
